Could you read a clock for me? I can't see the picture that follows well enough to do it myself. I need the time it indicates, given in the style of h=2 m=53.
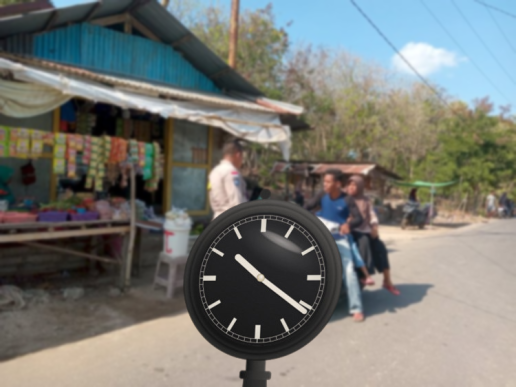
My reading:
h=10 m=21
